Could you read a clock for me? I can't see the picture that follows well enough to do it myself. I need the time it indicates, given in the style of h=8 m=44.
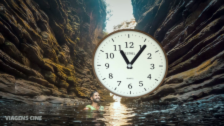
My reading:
h=11 m=6
